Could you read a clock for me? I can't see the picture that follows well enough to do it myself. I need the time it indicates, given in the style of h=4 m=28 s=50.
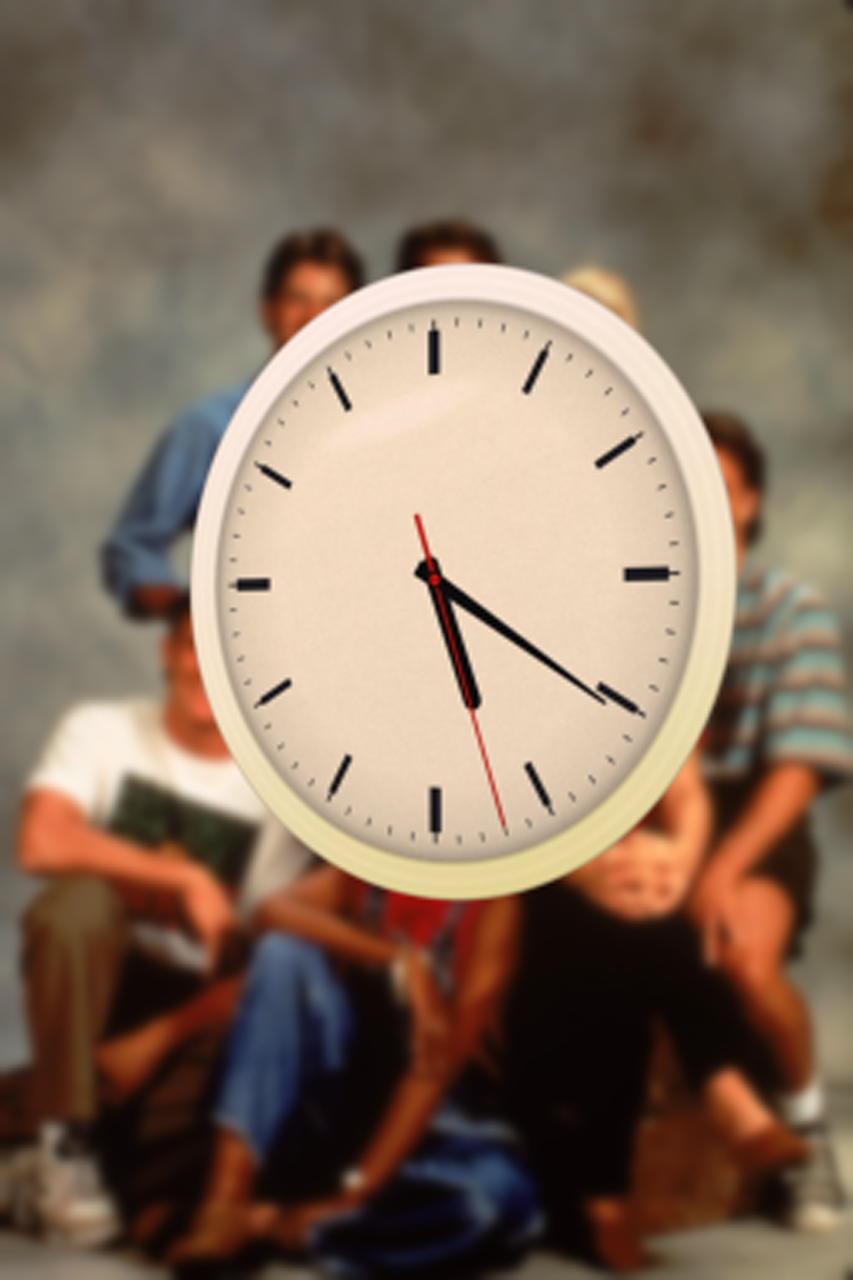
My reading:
h=5 m=20 s=27
